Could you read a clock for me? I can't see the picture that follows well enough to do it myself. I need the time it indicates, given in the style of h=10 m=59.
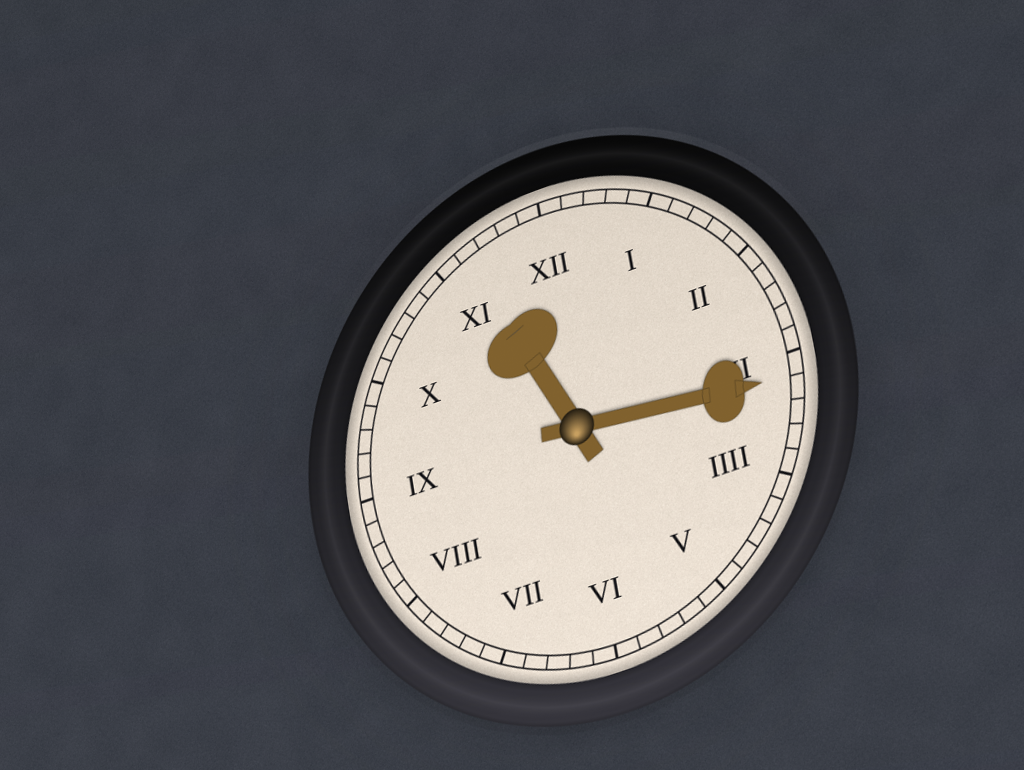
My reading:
h=11 m=16
